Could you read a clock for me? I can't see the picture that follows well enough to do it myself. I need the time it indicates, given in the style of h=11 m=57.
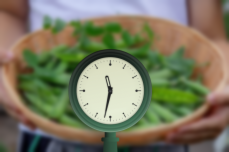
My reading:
h=11 m=32
